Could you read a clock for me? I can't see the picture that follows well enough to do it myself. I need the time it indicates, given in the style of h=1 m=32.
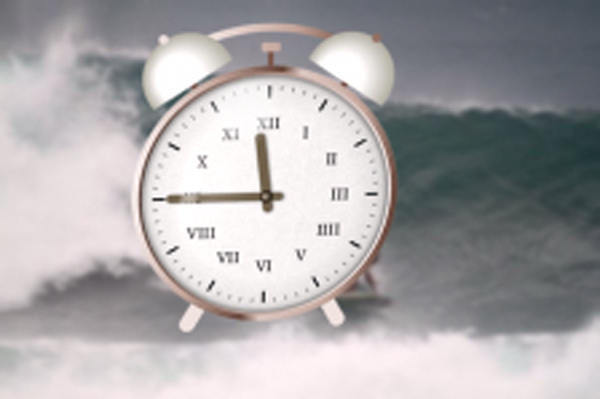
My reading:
h=11 m=45
